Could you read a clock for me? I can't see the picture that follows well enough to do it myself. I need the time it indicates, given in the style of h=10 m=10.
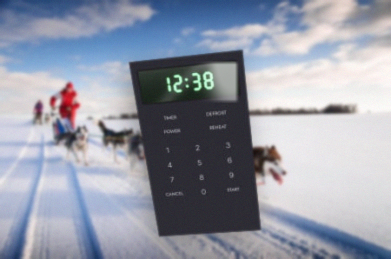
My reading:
h=12 m=38
